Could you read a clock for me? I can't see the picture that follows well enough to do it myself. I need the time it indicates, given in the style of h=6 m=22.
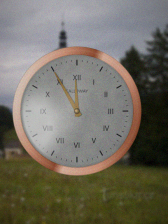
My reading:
h=11 m=55
